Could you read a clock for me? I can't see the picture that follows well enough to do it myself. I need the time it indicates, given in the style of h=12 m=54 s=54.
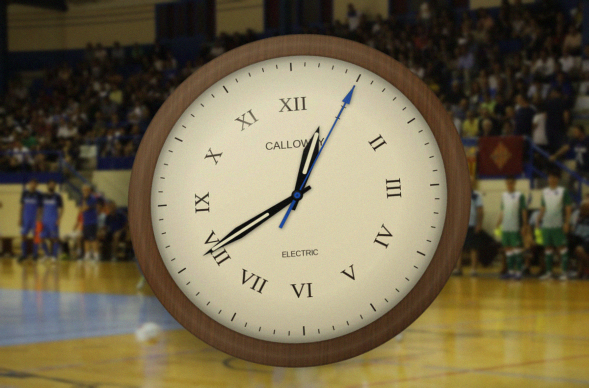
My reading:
h=12 m=40 s=5
